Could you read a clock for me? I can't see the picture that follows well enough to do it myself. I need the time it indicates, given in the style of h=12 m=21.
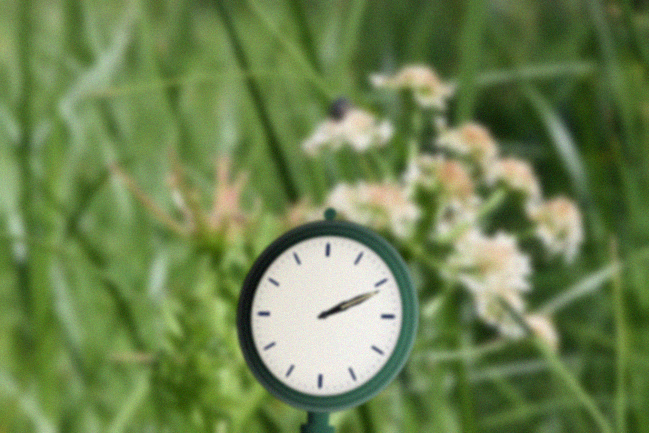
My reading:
h=2 m=11
